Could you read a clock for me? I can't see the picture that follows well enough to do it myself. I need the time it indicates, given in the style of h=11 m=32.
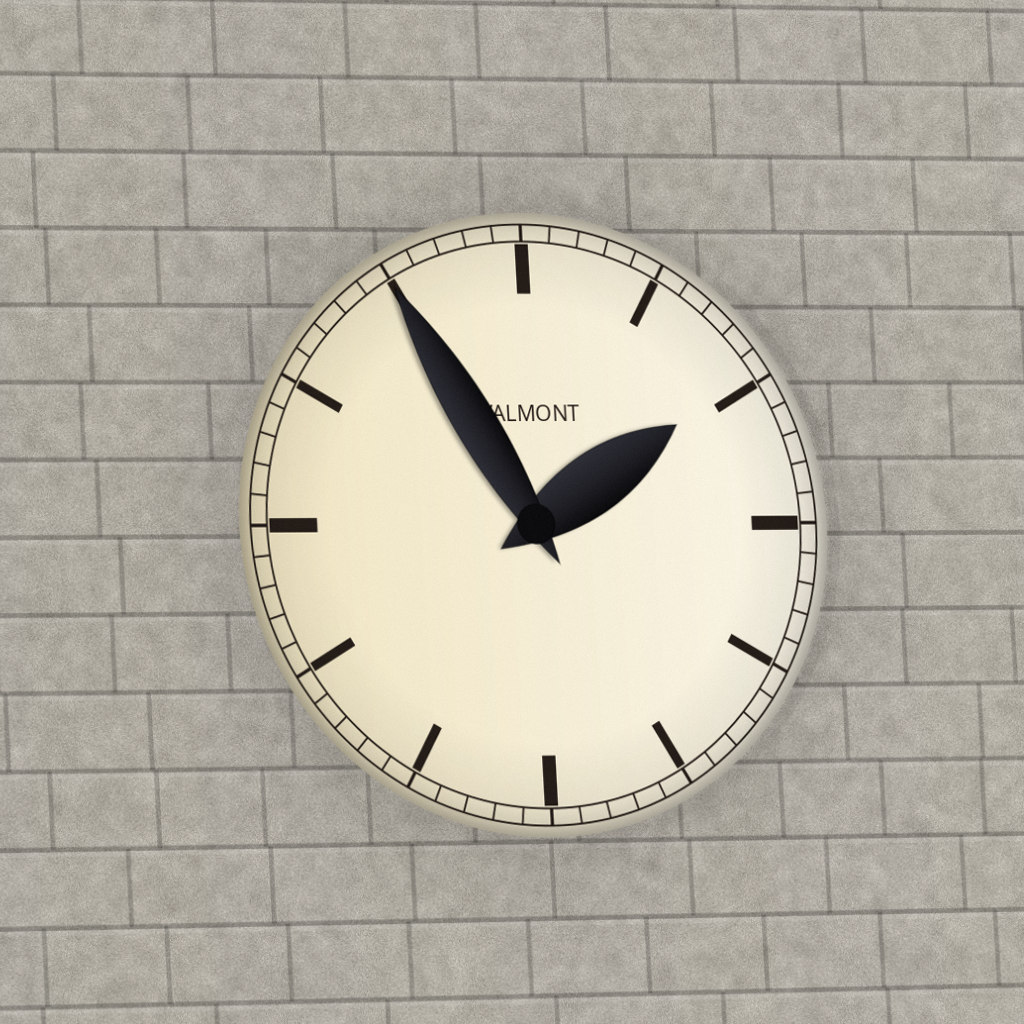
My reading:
h=1 m=55
